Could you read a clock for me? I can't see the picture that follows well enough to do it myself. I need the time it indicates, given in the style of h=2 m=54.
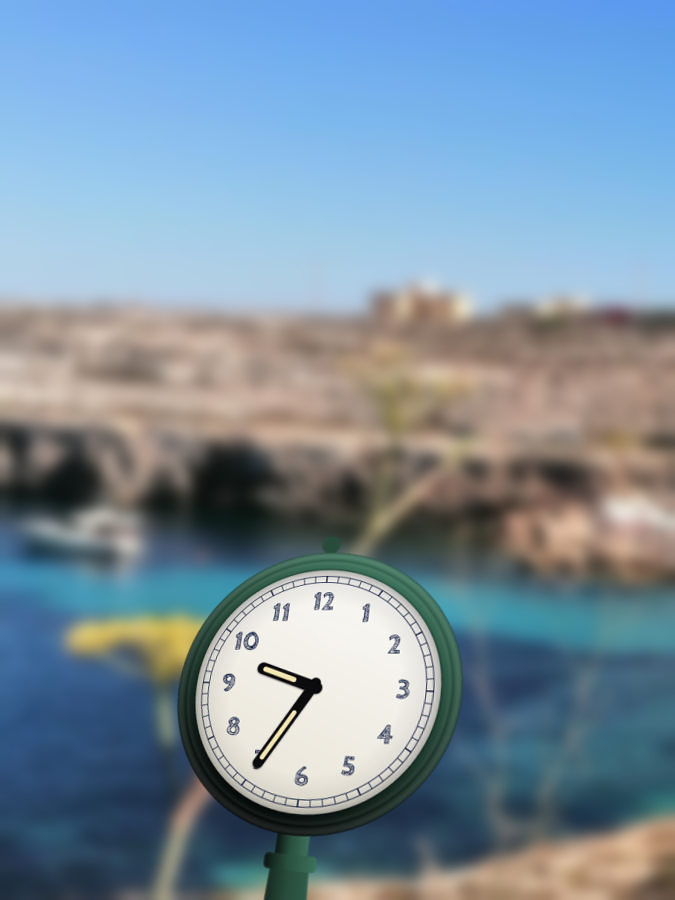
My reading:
h=9 m=35
